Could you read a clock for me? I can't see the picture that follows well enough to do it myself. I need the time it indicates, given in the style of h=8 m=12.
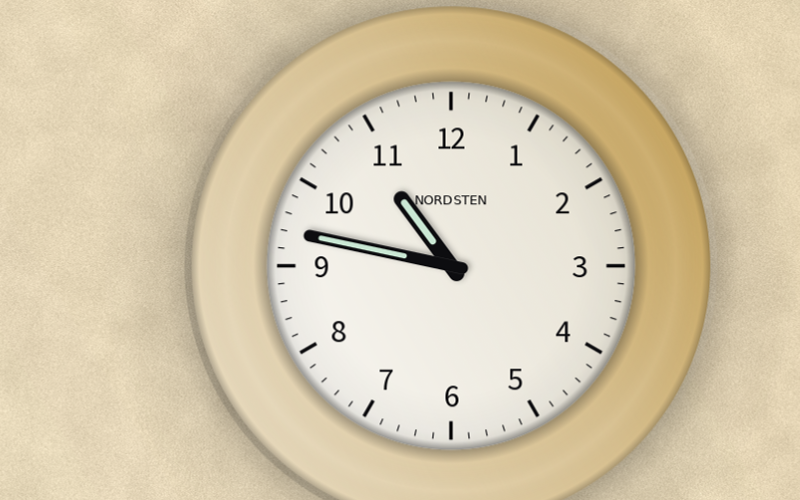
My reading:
h=10 m=47
